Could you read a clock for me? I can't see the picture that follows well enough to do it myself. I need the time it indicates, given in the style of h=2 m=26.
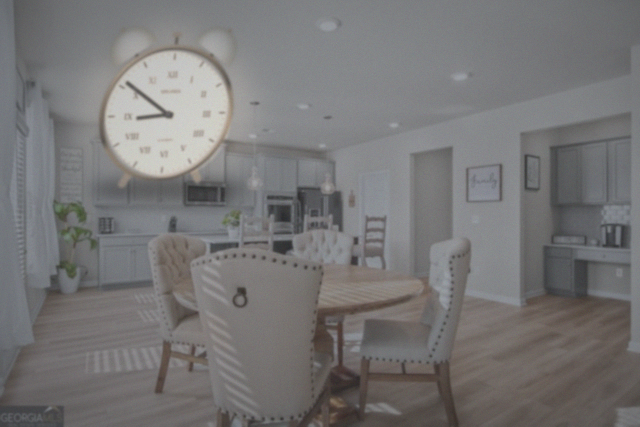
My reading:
h=8 m=51
